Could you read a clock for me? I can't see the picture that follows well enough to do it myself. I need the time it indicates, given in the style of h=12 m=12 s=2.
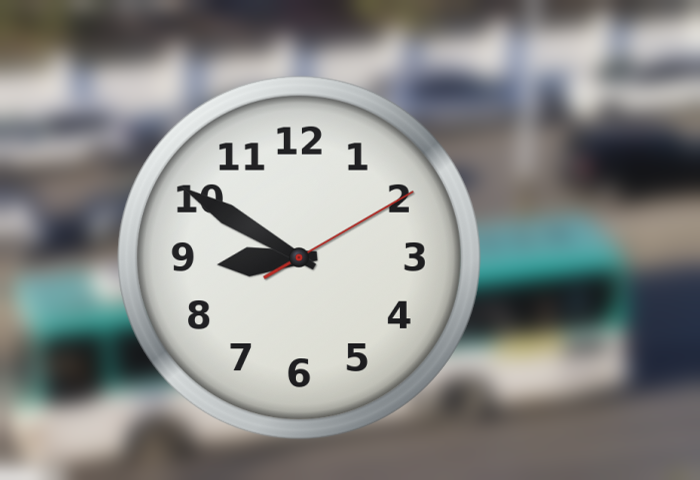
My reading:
h=8 m=50 s=10
